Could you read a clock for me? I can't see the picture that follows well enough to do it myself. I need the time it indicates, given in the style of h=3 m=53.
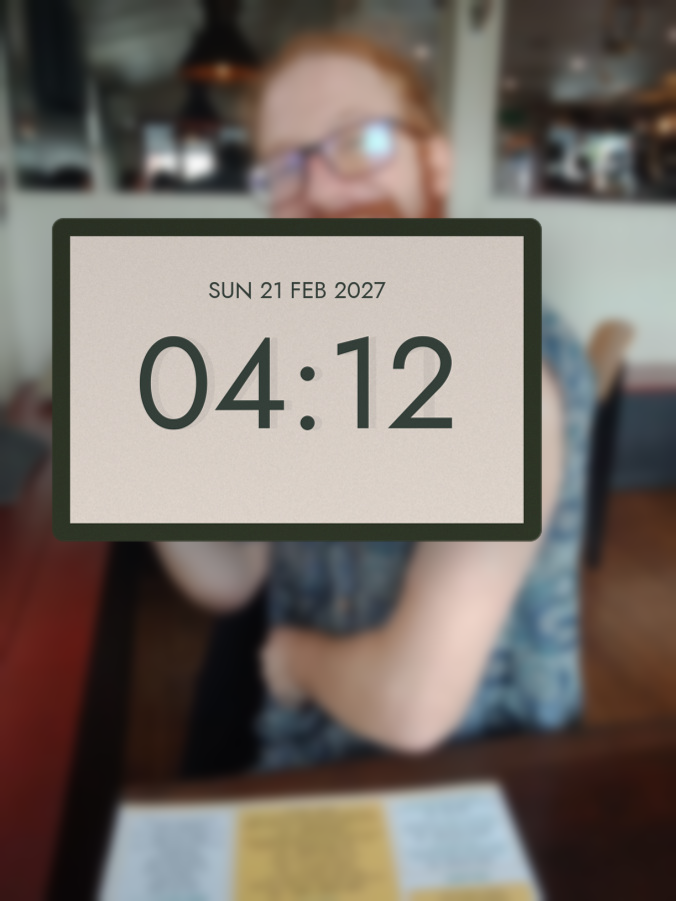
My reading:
h=4 m=12
